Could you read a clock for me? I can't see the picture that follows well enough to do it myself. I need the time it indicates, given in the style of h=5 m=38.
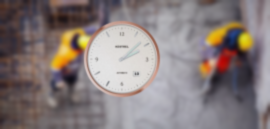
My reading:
h=2 m=8
